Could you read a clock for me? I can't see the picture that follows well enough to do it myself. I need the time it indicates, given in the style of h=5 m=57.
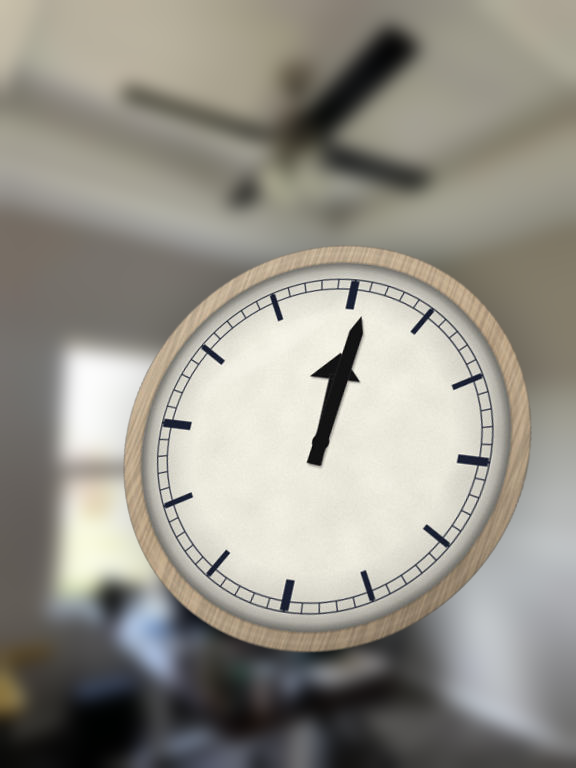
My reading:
h=12 m=1
